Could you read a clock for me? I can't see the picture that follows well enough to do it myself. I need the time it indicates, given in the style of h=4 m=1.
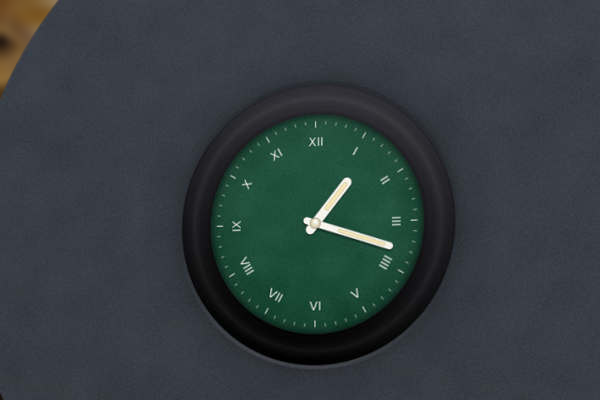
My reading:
h=1 m=18
